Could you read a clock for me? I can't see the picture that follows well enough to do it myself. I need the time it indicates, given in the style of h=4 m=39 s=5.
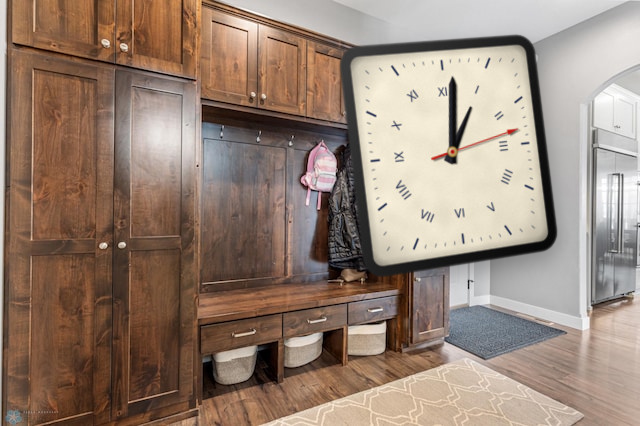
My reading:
h=1 m=1 s=13
